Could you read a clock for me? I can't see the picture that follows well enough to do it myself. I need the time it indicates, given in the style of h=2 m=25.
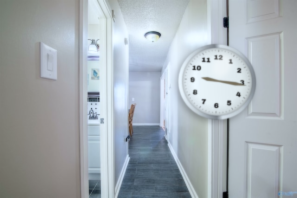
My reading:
h=9 m=16
